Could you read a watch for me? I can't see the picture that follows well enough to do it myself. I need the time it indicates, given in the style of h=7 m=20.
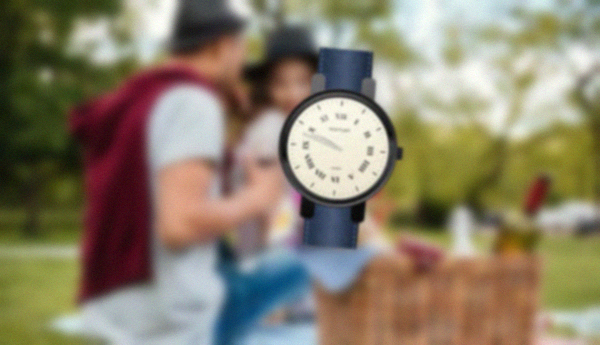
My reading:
h=9 m=48
